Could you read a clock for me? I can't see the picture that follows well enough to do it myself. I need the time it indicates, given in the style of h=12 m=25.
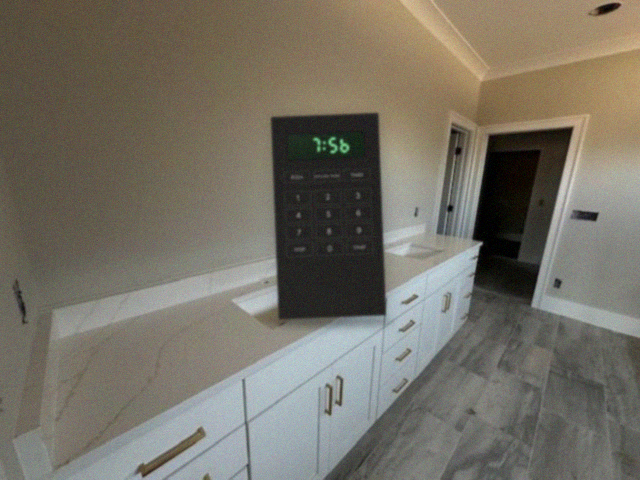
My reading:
h=7 m=56
